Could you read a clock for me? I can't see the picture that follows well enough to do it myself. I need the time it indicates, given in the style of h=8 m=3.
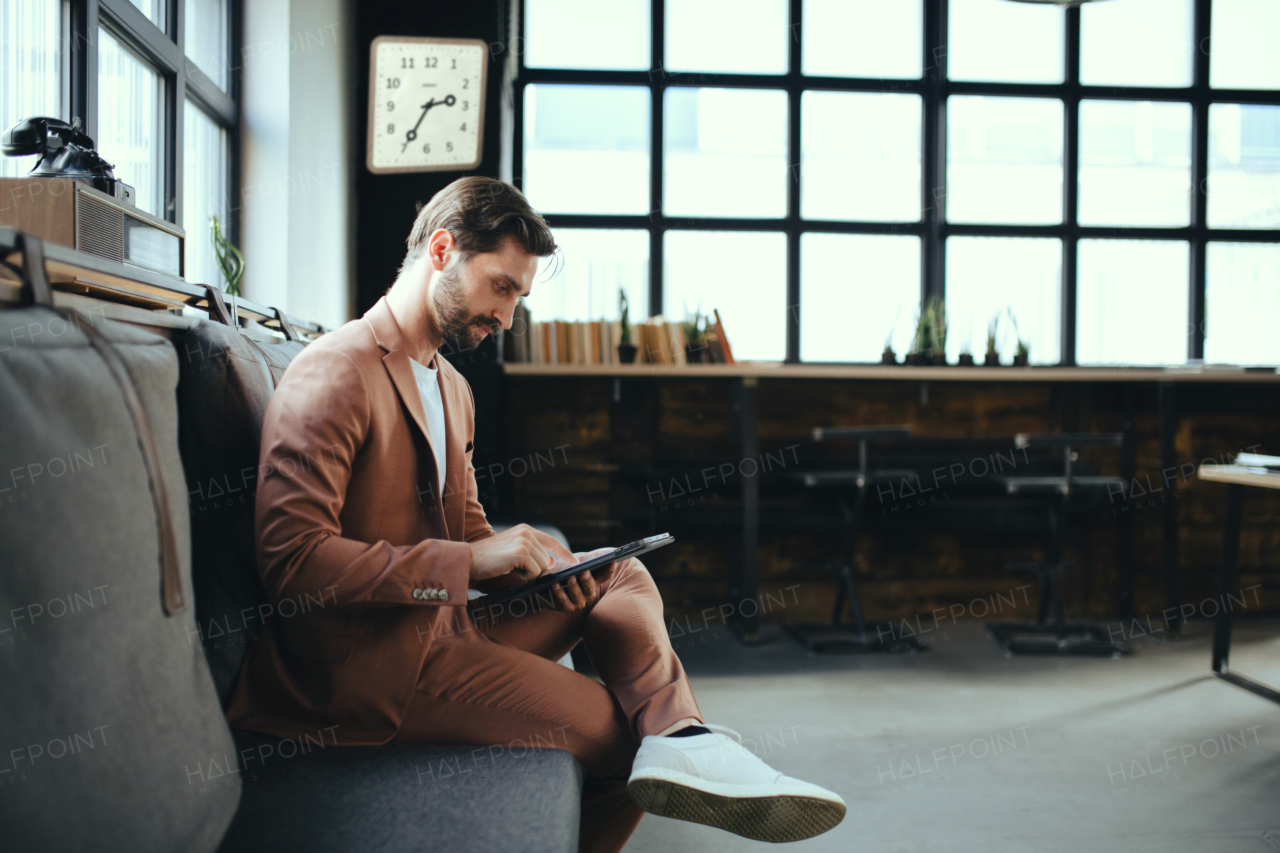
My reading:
h=2 m=35
